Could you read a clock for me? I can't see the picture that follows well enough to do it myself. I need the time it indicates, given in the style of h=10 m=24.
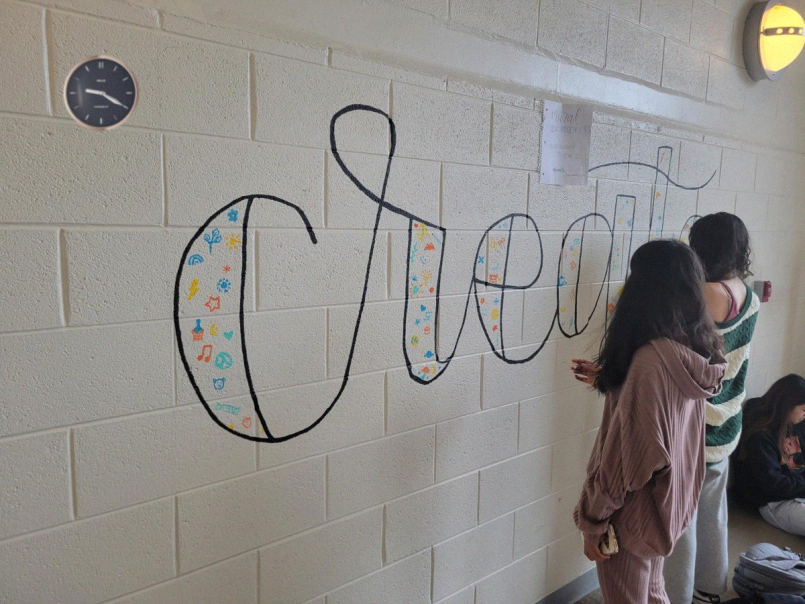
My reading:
h=9 m=20
